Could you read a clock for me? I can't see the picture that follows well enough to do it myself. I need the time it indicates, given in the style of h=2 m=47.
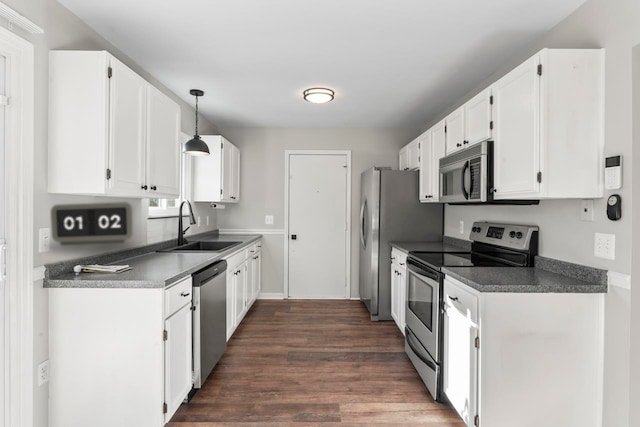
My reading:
h=1 m=2
